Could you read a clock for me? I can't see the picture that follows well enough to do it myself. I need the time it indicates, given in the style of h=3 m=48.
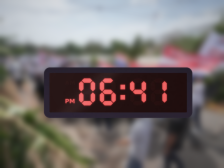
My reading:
h=6 m=41
